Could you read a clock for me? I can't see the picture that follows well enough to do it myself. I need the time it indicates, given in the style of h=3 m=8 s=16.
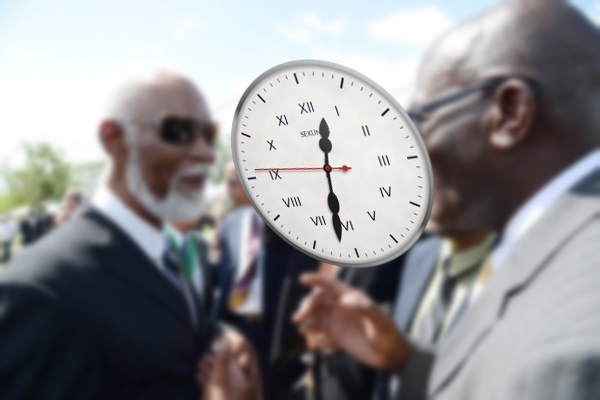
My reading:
h=12 m=31 s=46
